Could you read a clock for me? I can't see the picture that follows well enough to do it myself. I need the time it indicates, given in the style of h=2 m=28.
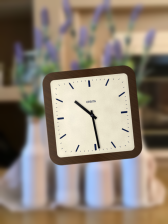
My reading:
h=10 m=29
